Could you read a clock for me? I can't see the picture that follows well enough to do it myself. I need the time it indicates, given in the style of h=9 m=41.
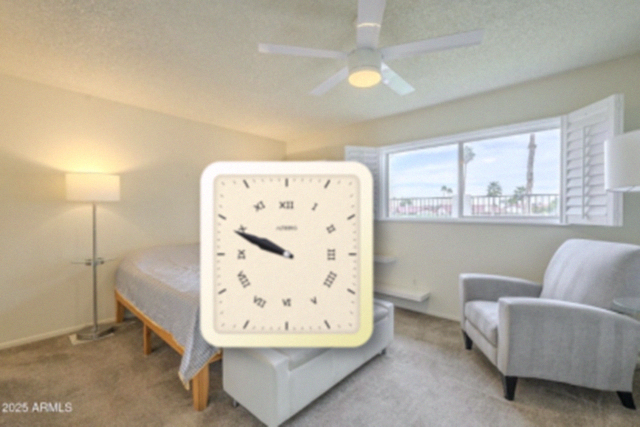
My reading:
h=9 m=49
